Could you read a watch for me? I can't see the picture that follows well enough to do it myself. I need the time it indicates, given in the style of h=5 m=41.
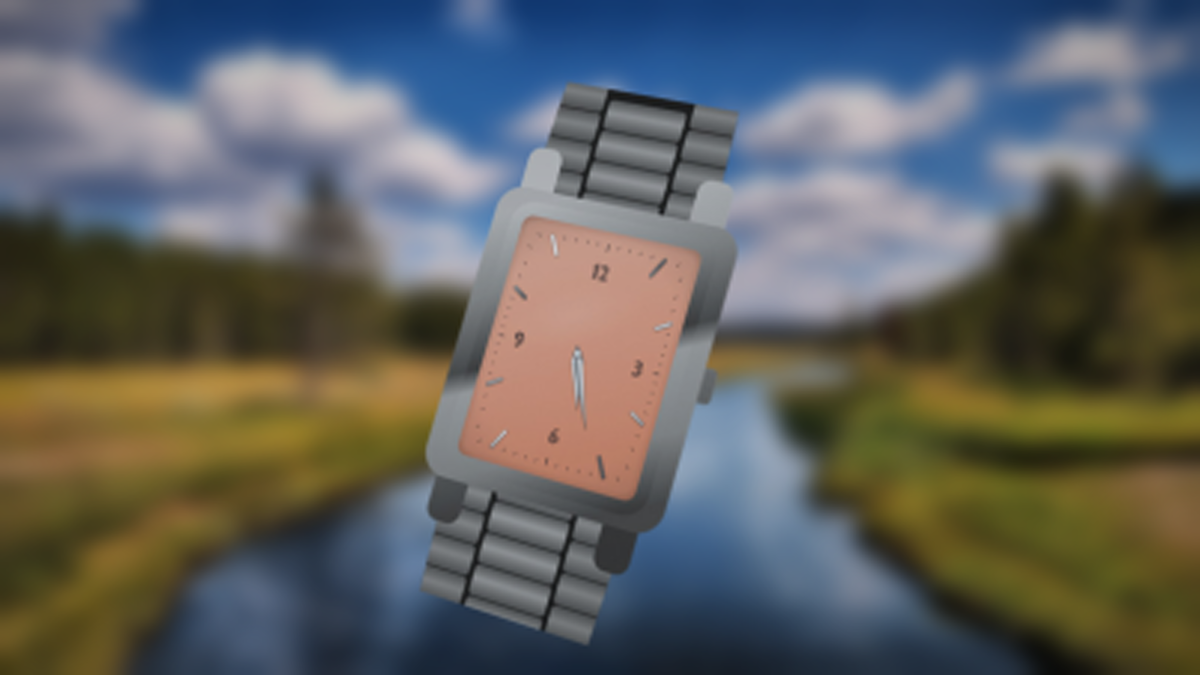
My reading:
h=5 m=26
